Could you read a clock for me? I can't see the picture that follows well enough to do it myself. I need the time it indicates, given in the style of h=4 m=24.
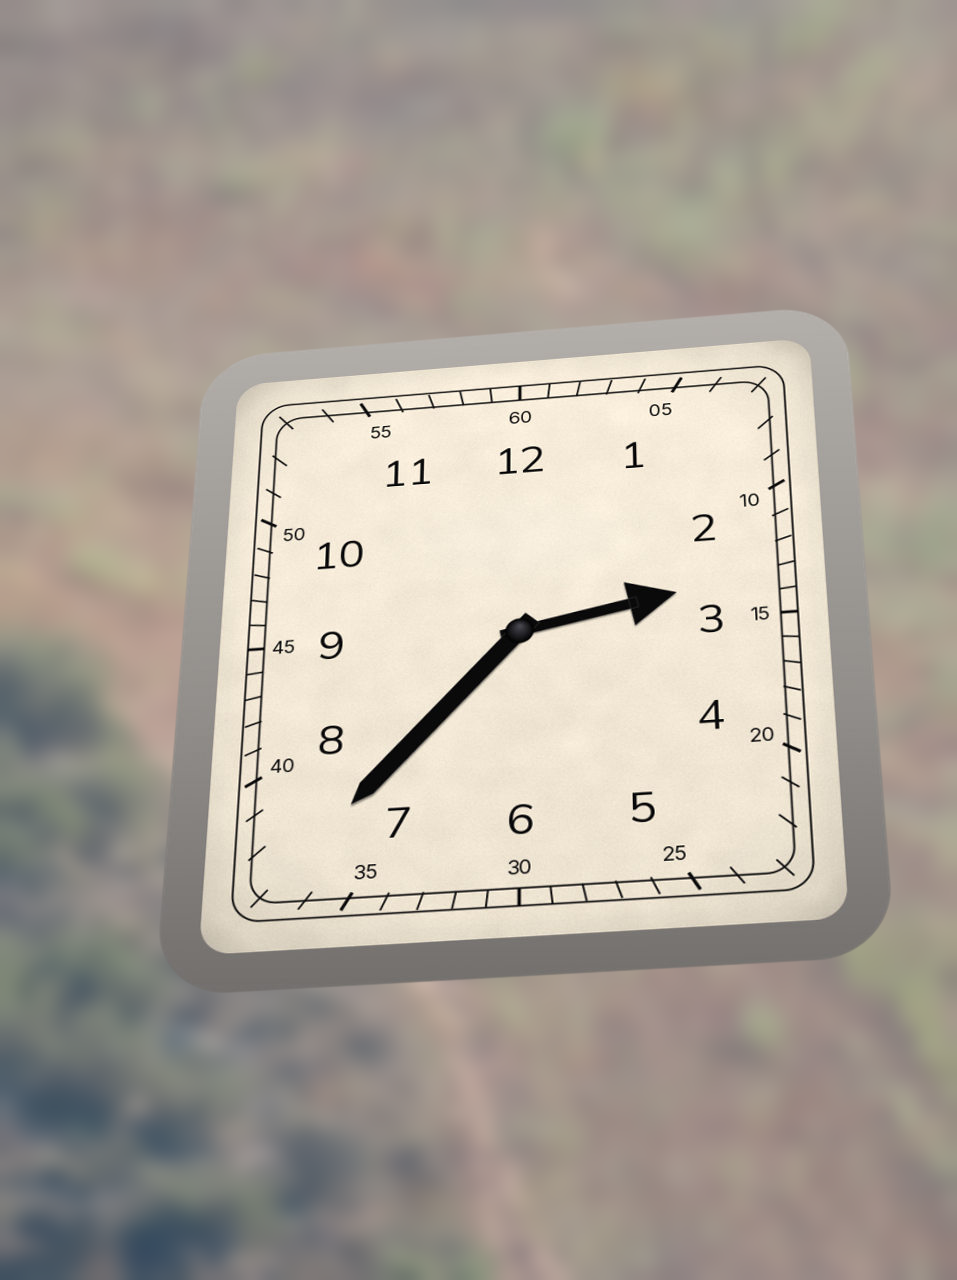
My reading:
h=2 m=37
